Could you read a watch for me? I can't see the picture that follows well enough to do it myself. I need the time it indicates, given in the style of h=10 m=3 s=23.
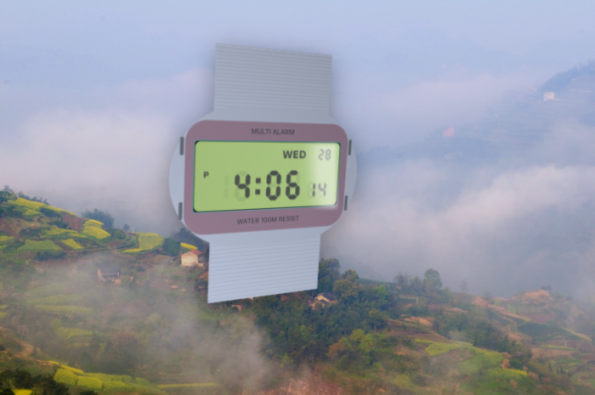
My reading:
h=4 m=6 s=14
